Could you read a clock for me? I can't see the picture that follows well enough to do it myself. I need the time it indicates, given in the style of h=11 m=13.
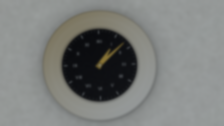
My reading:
h=1 m=8
